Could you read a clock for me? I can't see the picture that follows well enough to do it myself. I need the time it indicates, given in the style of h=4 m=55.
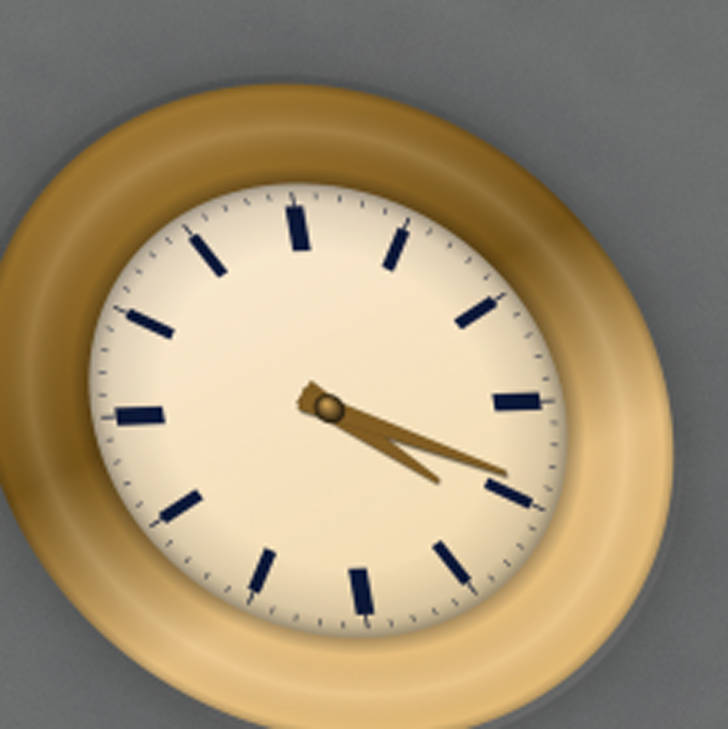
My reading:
h=4 m=19
